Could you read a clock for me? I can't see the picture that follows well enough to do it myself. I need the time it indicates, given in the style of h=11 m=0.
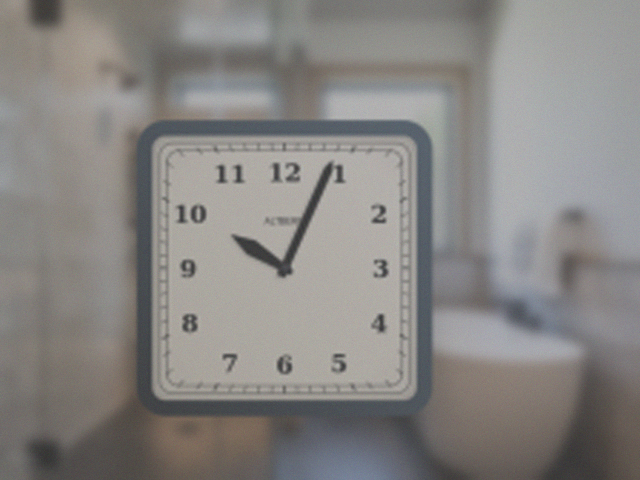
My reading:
h=10 m=4
